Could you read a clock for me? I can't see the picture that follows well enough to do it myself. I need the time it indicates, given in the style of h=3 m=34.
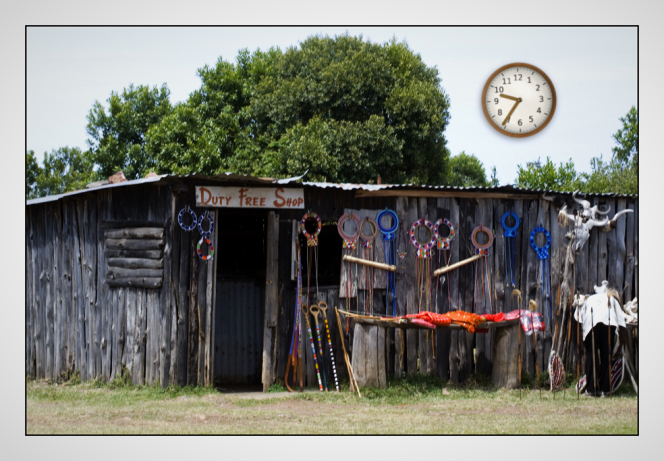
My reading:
h=9 m=36
